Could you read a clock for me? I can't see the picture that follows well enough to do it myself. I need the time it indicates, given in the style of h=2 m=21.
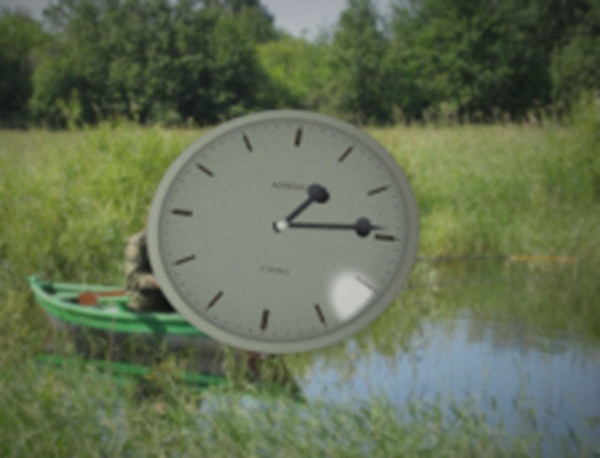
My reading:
h=1 m=14
